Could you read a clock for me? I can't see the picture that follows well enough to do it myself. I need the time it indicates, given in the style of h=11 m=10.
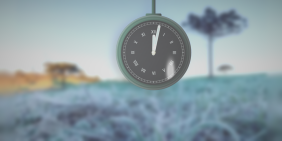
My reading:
h=12 m=2
